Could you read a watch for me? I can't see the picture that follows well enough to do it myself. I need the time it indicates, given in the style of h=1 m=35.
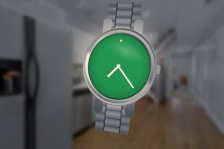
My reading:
h=7 m=23
